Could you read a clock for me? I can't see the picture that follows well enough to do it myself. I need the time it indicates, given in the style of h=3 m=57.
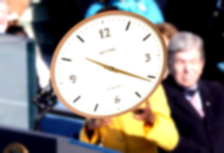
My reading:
h=10 m=21
